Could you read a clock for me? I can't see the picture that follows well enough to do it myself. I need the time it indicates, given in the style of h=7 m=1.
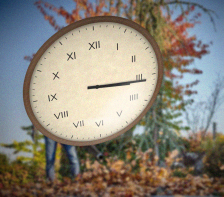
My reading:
h=3 m=16
